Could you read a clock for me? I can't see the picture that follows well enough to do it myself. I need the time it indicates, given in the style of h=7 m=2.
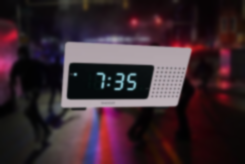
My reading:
h=7 m=35
